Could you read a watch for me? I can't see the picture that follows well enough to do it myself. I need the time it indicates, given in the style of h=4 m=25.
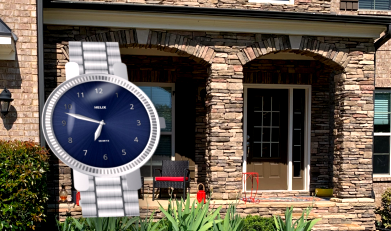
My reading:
h=6 m=48
